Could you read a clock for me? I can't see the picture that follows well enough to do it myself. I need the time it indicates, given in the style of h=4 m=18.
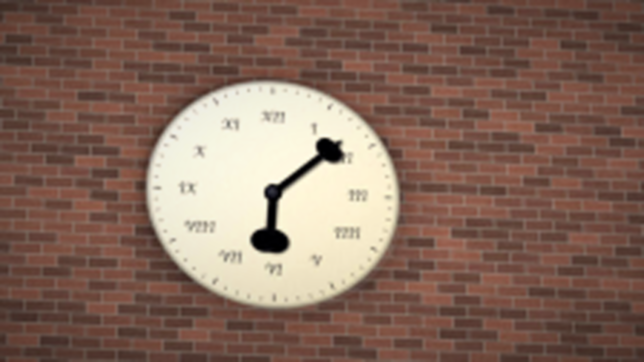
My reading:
h=6 m=8
